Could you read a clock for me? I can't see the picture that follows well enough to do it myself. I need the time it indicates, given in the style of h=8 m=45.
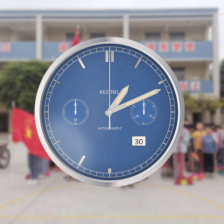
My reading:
h=1 m=11
